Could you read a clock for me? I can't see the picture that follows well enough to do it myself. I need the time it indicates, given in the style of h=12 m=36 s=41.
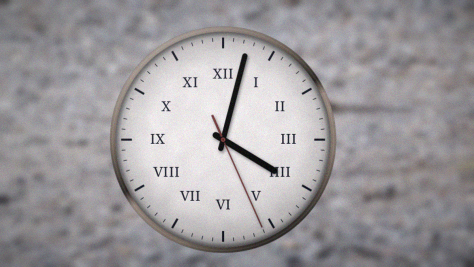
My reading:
h=4 m=2 s=26
